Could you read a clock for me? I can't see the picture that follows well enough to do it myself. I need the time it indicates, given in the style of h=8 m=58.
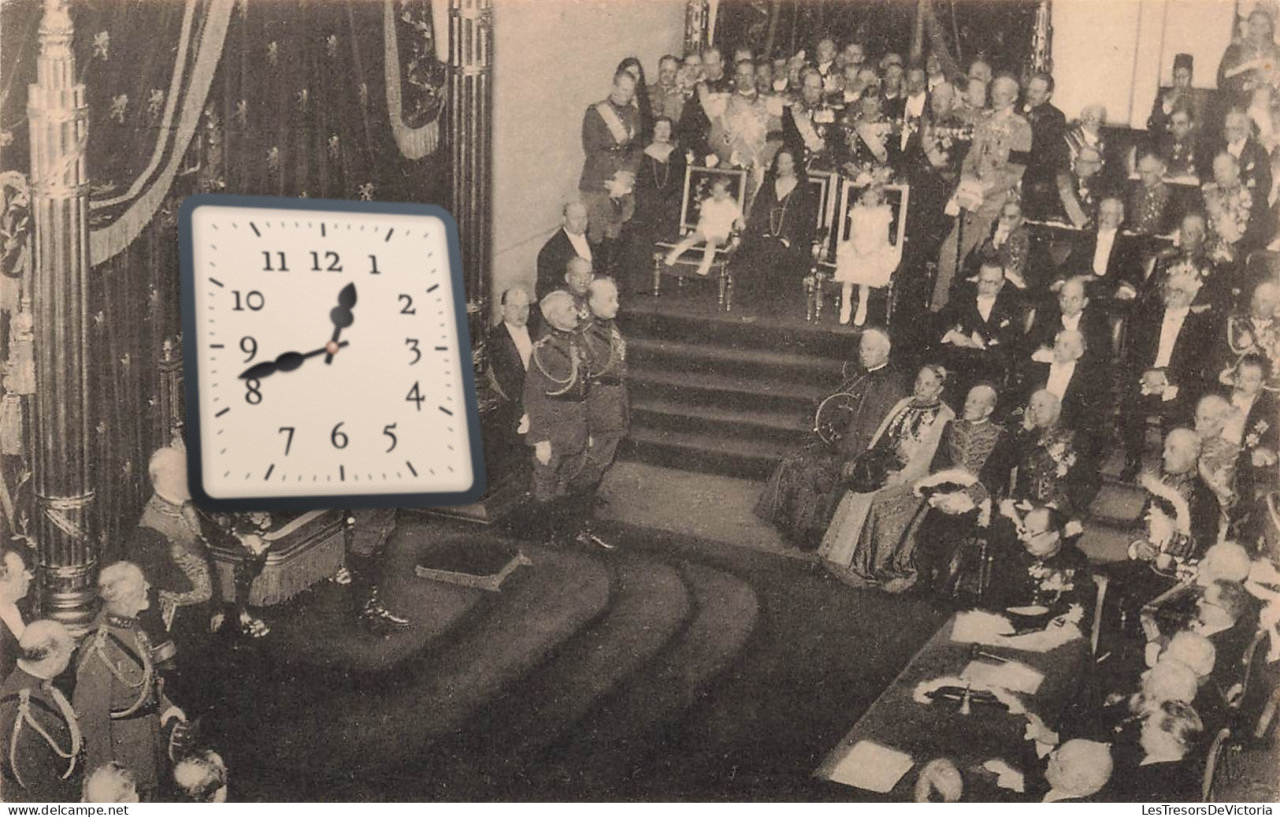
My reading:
h=12 m=42
